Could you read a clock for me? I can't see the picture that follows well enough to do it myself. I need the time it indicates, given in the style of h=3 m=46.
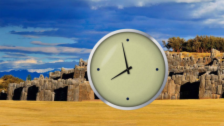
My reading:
h=7 m=58
